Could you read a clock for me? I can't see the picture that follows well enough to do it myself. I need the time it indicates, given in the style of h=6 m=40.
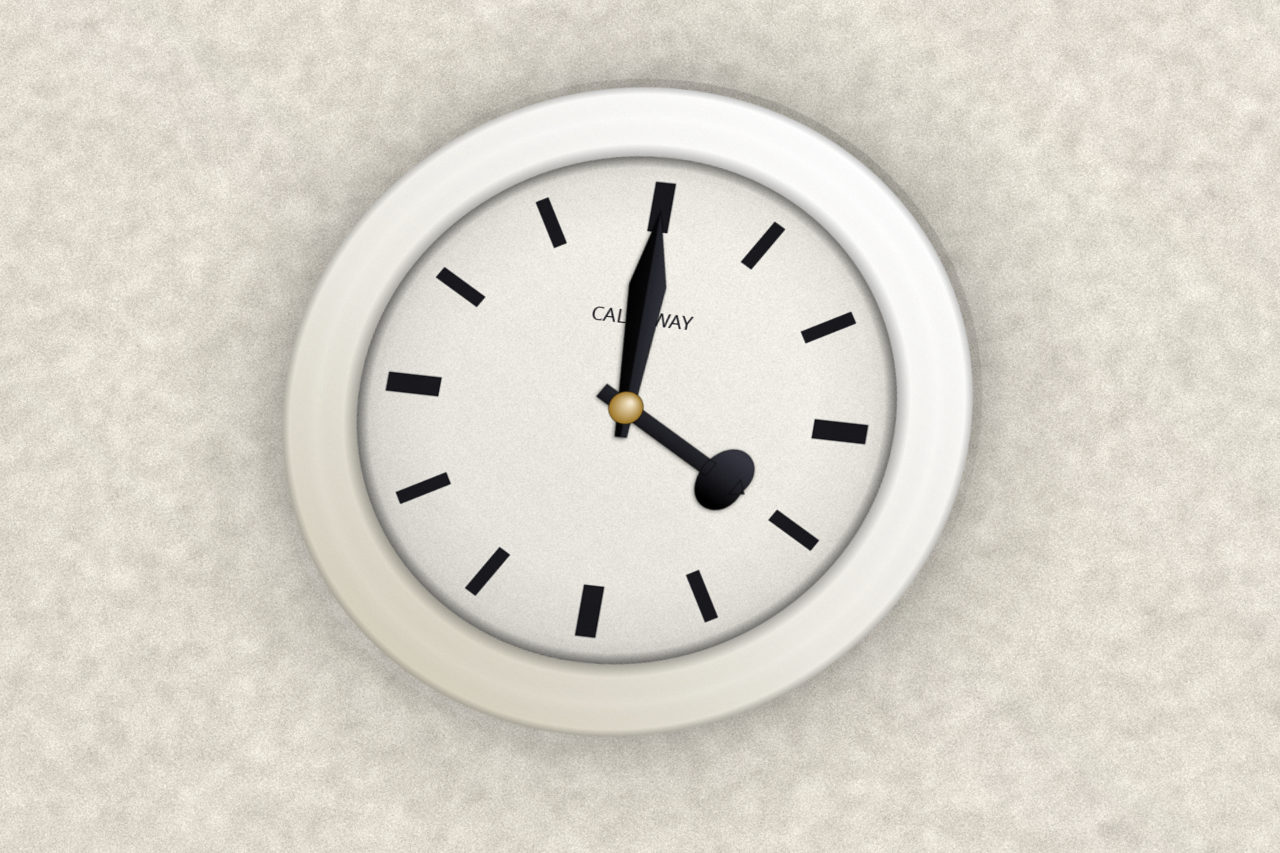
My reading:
h=4 m=0
